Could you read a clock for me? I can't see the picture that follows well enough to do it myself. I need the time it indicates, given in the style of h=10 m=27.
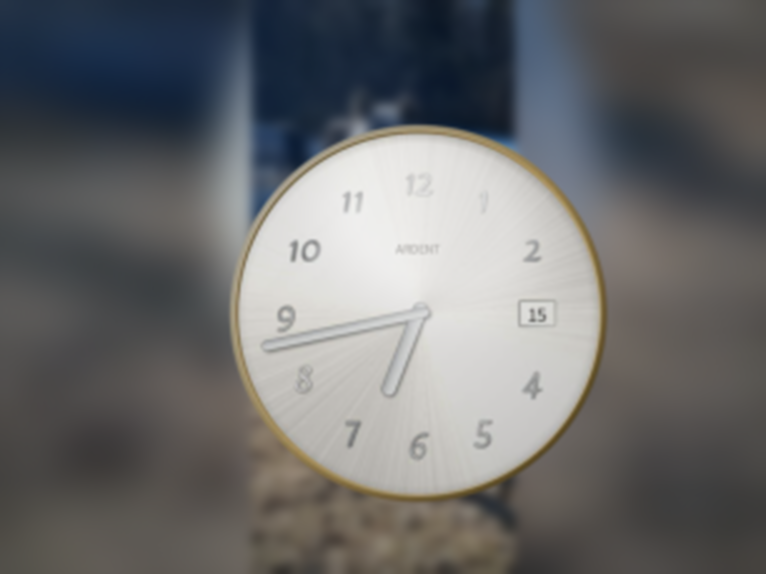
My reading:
h=6 m=43
